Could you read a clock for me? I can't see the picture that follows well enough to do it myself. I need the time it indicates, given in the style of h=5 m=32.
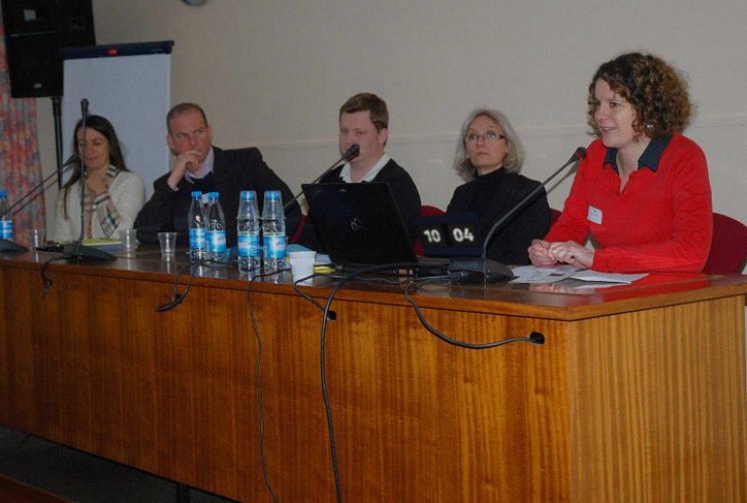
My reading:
h=10 m=4
